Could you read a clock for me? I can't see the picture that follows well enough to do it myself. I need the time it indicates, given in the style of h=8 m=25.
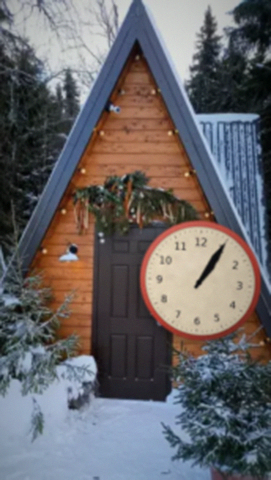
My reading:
h=1 m=5
